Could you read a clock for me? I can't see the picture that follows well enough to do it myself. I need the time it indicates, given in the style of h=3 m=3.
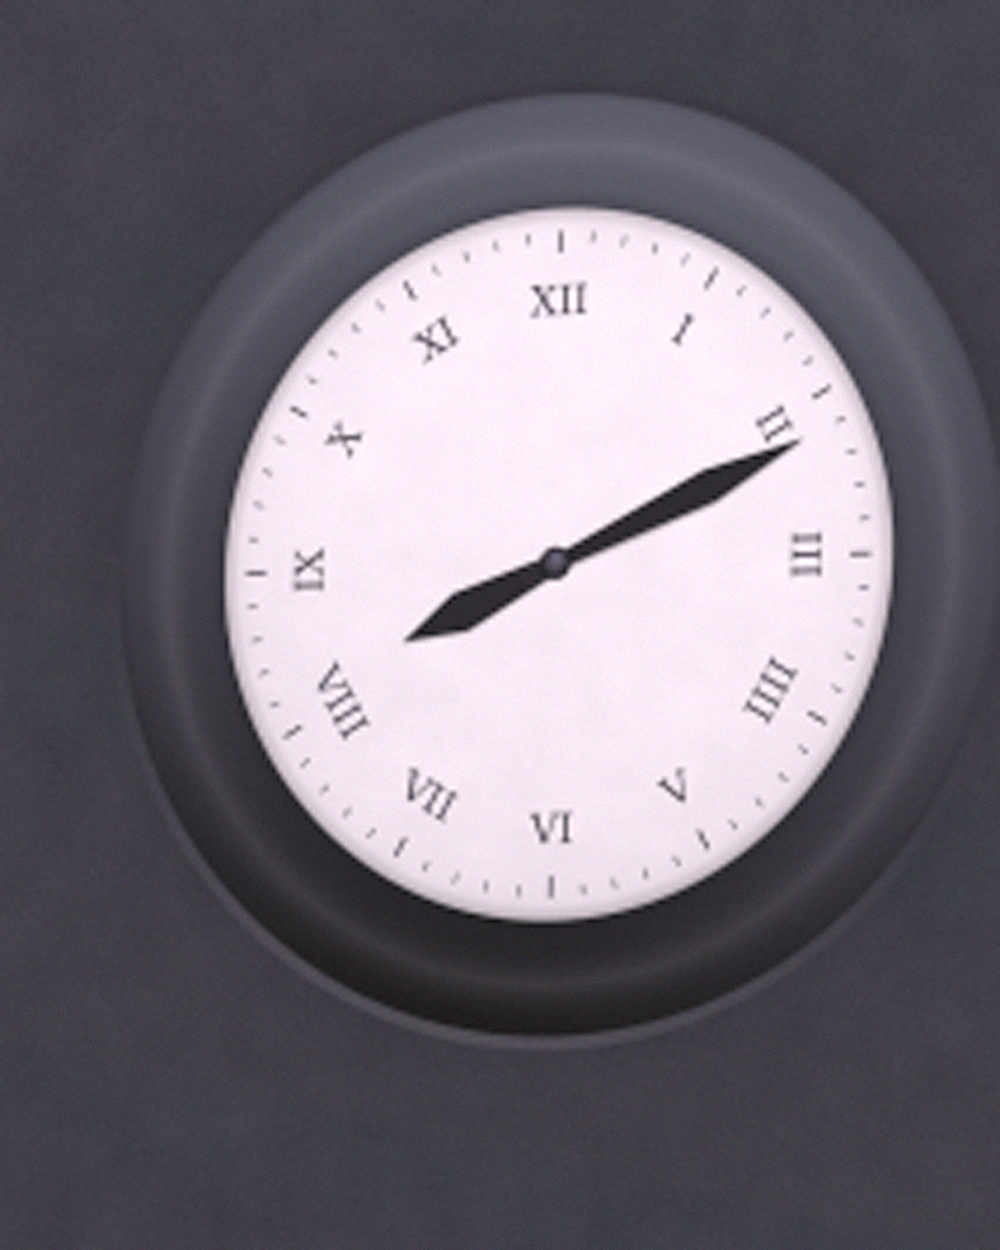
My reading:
h=8 m=11
